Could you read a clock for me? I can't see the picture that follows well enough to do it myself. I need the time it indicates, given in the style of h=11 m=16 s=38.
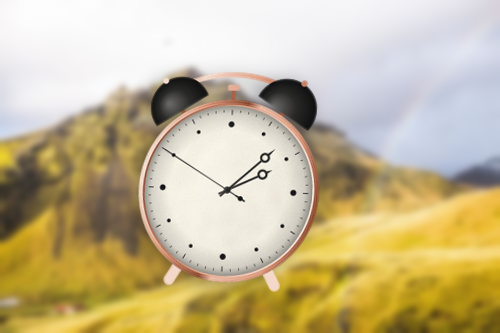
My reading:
h=2 m=7 s=50
